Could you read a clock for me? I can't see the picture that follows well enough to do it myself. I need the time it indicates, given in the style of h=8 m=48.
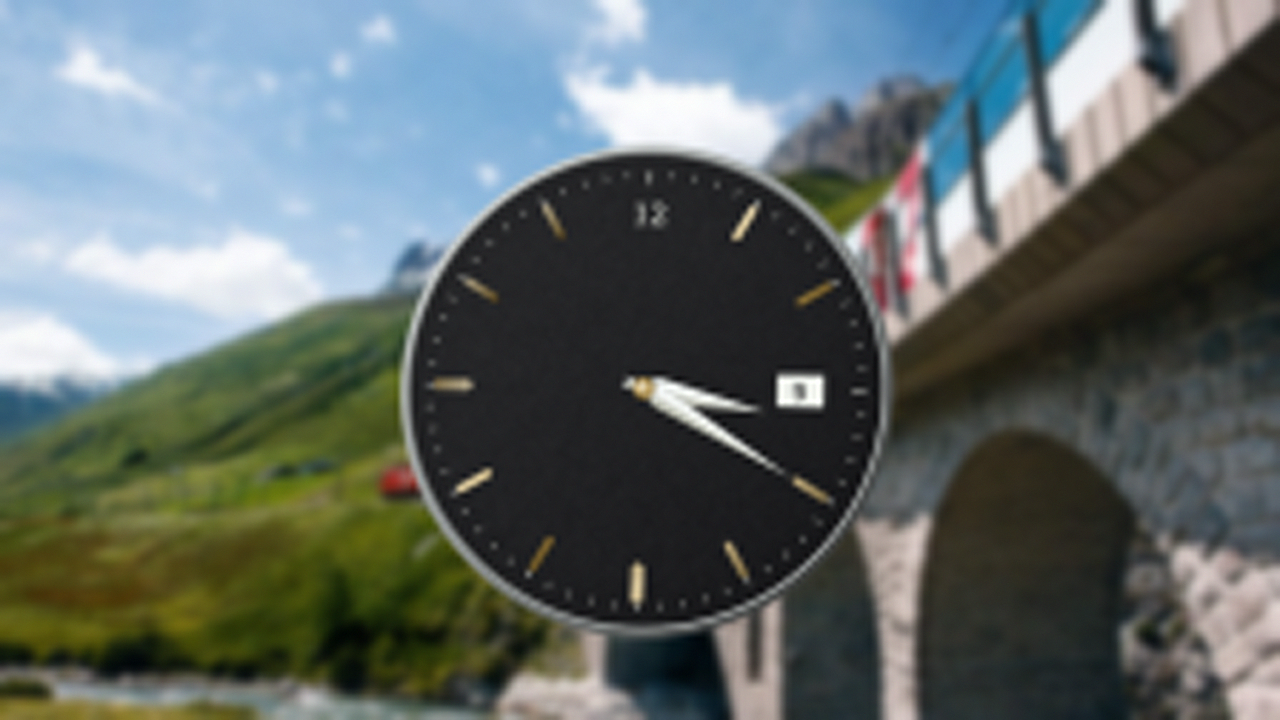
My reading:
h=3 m=20
